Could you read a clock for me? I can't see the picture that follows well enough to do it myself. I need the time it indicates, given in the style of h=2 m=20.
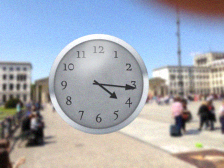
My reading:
h=4 m=16
